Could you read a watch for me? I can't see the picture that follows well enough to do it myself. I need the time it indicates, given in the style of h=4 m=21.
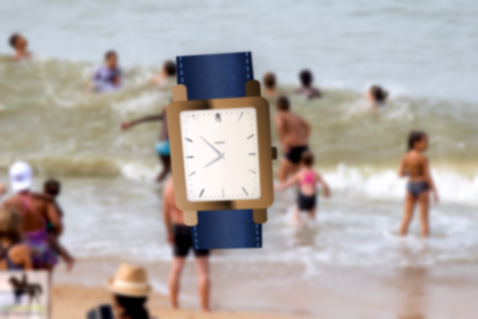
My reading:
h=7 m=53
